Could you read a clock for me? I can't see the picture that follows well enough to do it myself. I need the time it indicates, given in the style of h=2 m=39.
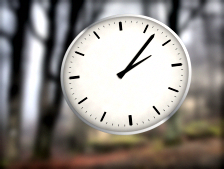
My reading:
h=2 m=7
